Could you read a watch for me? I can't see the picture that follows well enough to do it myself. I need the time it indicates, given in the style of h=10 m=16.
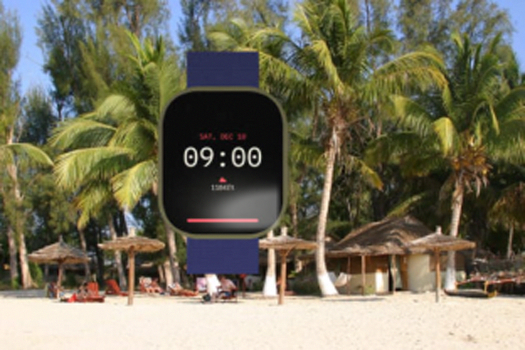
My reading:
h=9 m=0
